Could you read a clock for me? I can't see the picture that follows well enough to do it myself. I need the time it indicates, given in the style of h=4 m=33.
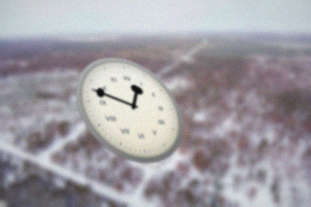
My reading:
h=12 m=48
